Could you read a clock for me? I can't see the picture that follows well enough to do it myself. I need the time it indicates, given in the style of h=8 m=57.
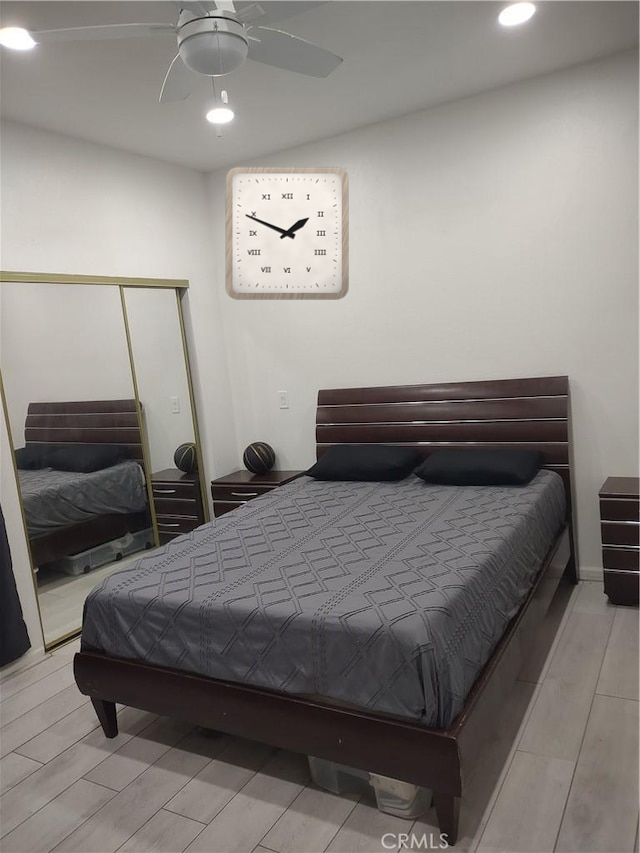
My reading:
h=1 m=49
